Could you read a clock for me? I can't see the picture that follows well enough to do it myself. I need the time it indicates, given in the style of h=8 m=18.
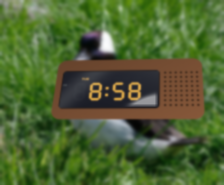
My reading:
h=8 m=58
